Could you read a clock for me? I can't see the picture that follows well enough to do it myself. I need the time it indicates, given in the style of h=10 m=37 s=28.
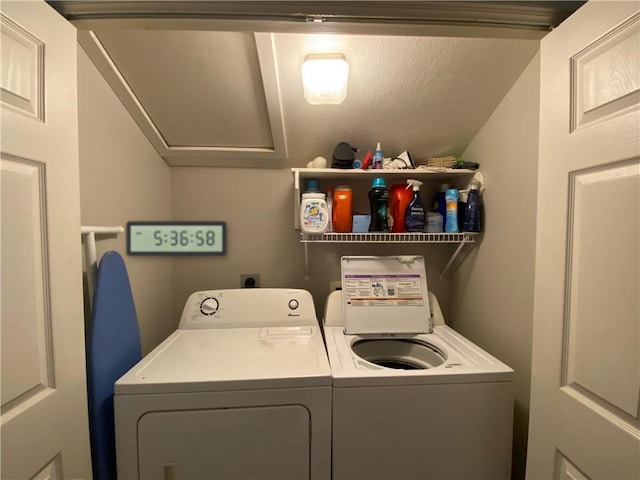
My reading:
h=5 m=36 s=58
